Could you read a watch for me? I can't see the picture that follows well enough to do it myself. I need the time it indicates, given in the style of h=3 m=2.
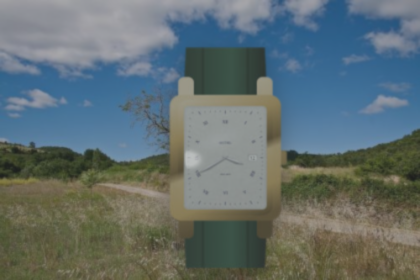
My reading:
h=3 m=40
